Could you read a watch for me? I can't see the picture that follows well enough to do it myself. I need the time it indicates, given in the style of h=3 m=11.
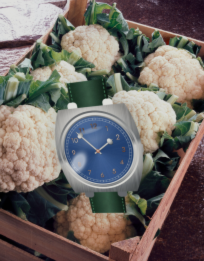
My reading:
h=1 m=53
